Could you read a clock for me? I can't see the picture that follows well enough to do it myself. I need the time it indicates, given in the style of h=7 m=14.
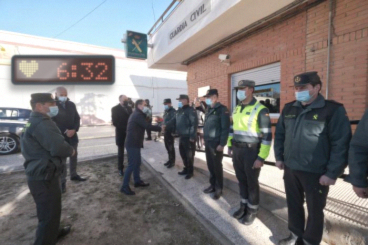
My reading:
h=6 m=32
